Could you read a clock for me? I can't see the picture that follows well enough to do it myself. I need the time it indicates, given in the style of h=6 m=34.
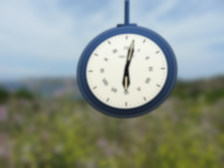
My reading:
h=6 m=2
